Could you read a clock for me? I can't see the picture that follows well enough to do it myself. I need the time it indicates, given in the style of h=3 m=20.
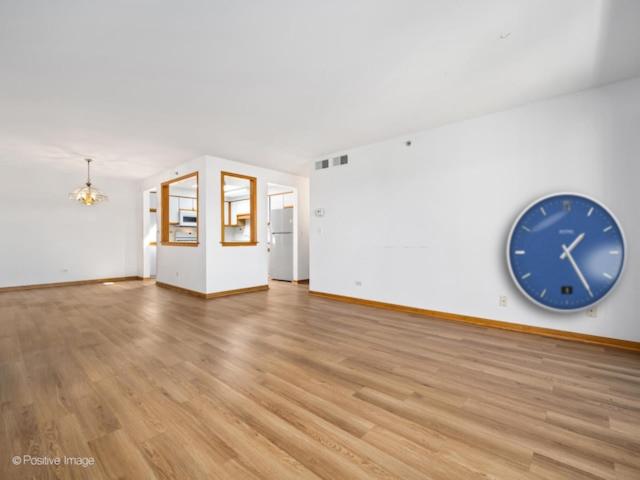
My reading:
h=1 m=25
